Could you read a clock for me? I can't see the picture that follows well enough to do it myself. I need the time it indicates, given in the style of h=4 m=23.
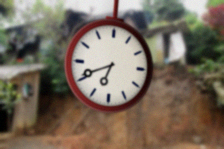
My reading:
h=6 m=41
